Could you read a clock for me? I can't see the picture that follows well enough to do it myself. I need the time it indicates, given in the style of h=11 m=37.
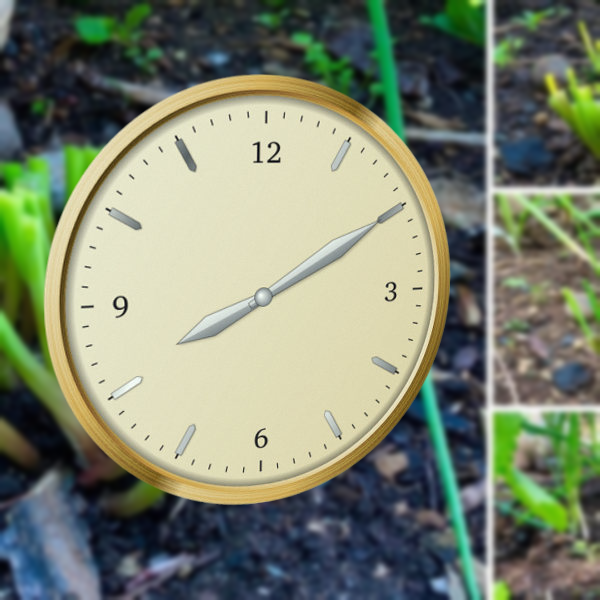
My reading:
h=8 m=10
